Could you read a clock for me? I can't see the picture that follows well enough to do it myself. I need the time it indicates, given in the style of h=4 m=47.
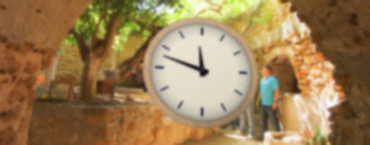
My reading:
h=11 m=48
